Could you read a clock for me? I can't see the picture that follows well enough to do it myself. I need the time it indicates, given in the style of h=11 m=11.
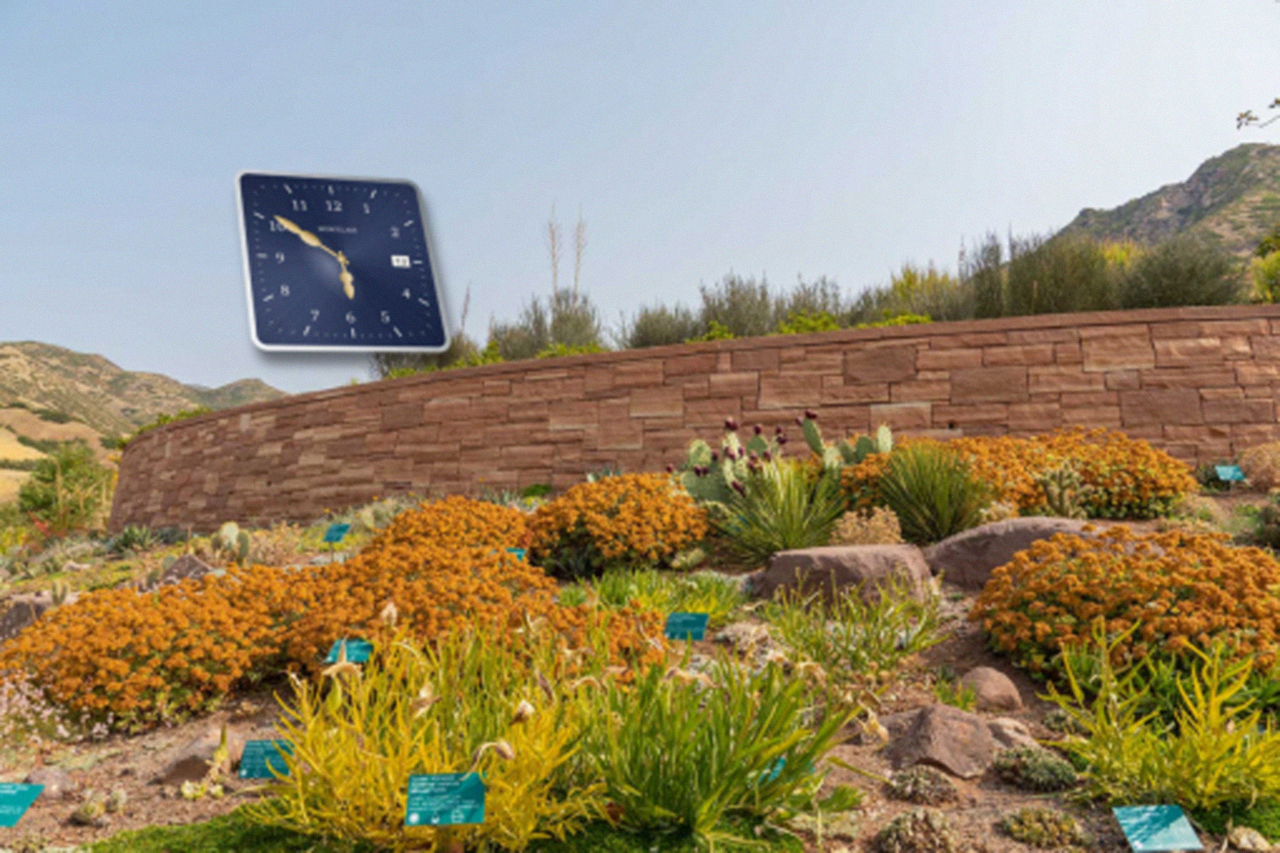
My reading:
h=5 m=51
